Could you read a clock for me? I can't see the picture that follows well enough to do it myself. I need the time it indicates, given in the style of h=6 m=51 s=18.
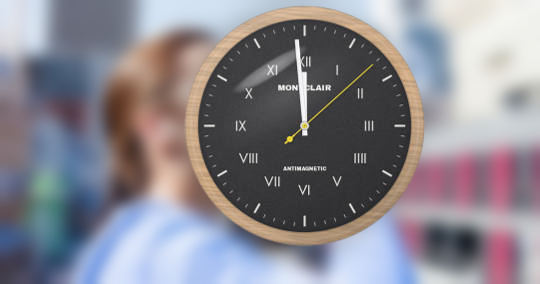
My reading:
h=11 m=59 s=8
